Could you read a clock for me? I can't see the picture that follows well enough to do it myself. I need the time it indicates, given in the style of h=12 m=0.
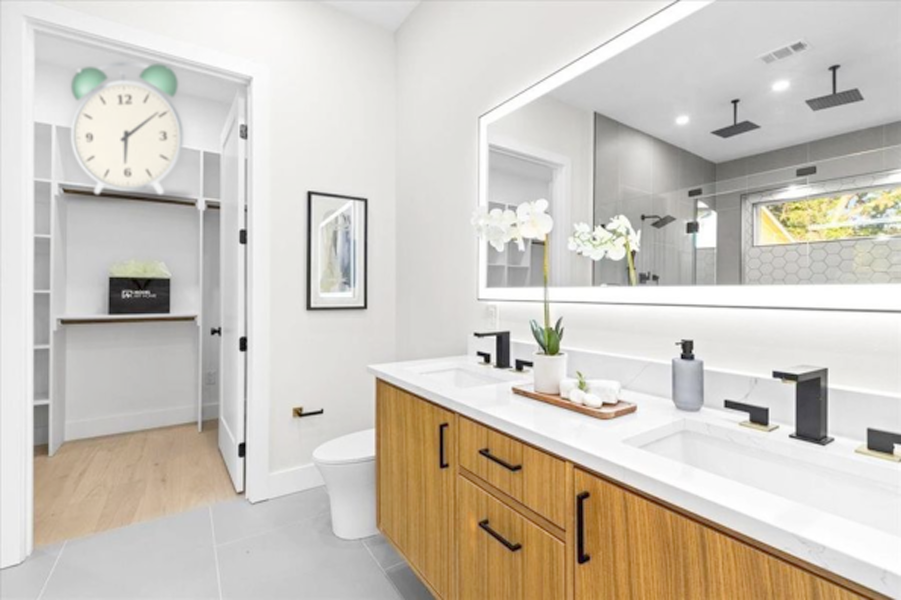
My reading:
h=6 m=9
